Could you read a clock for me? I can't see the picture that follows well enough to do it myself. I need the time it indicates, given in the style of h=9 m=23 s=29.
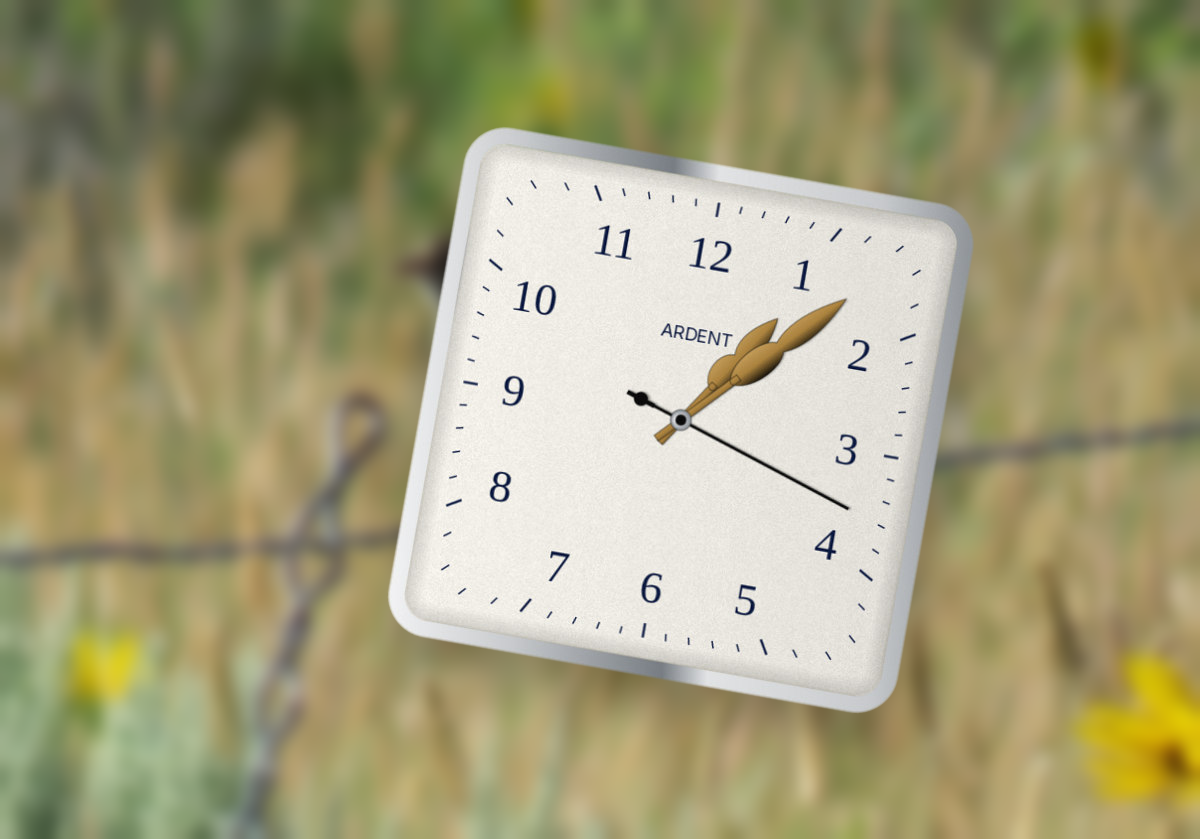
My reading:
h=1 m=7 s=18
